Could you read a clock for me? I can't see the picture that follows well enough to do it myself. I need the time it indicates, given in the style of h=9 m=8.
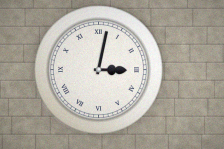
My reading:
h=3 m=2
